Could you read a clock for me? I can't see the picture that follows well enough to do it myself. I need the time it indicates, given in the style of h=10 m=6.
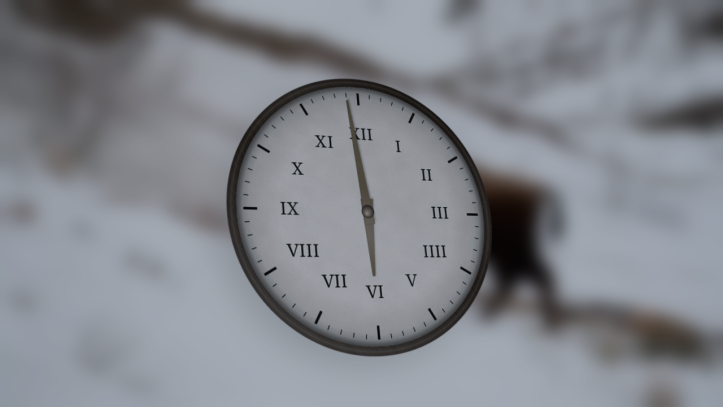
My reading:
h=5 m=59
